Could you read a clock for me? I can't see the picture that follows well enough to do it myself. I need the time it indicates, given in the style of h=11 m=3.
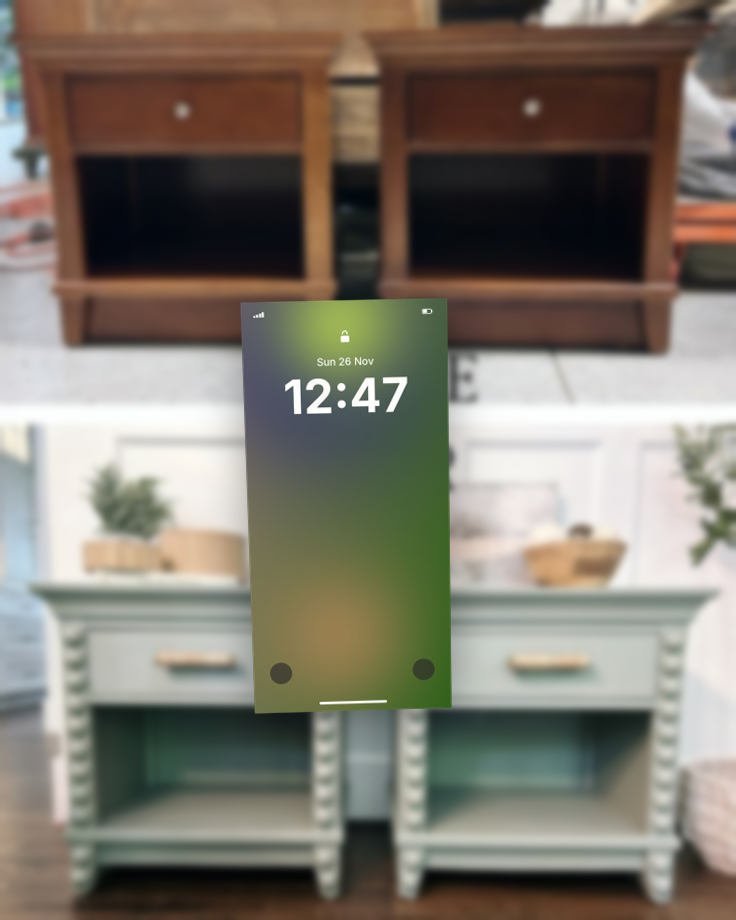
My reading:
h=12 m=47
